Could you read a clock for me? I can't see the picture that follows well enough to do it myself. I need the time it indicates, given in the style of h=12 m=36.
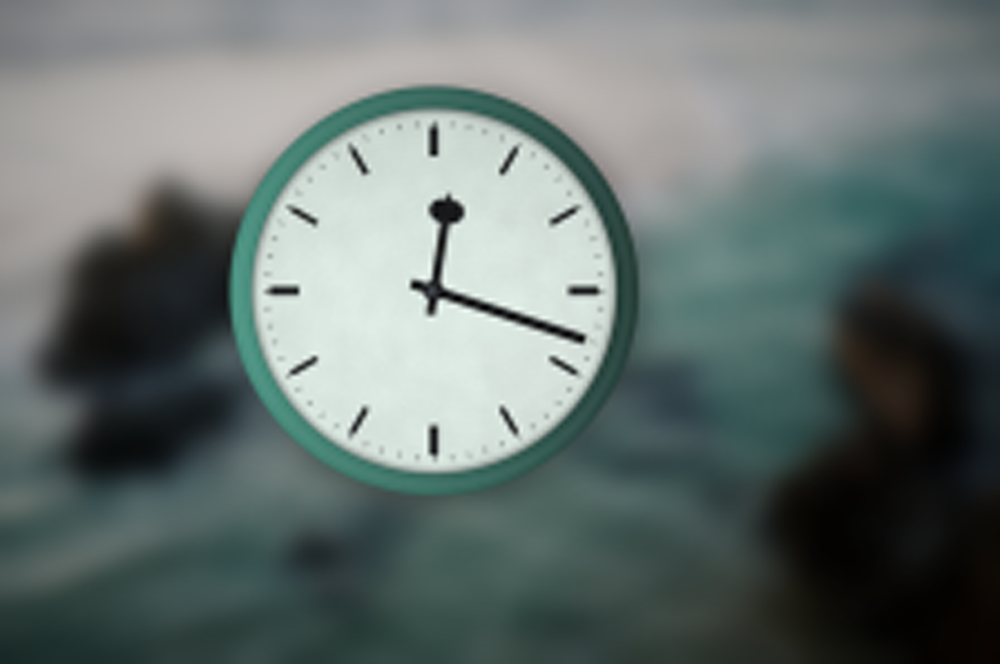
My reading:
h=12 m=18
